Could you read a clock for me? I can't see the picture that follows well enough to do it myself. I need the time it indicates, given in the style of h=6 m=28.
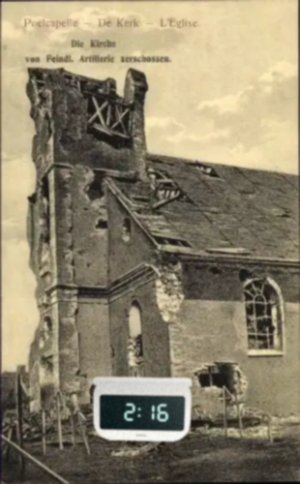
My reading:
h=2 m=16
